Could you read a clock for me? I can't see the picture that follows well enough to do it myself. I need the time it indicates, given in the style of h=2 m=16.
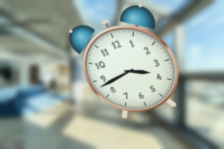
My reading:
h=3 m=43
